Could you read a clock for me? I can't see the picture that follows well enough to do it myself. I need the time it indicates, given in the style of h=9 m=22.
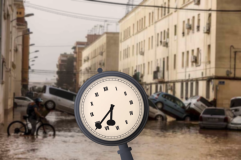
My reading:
h=6 m=39
